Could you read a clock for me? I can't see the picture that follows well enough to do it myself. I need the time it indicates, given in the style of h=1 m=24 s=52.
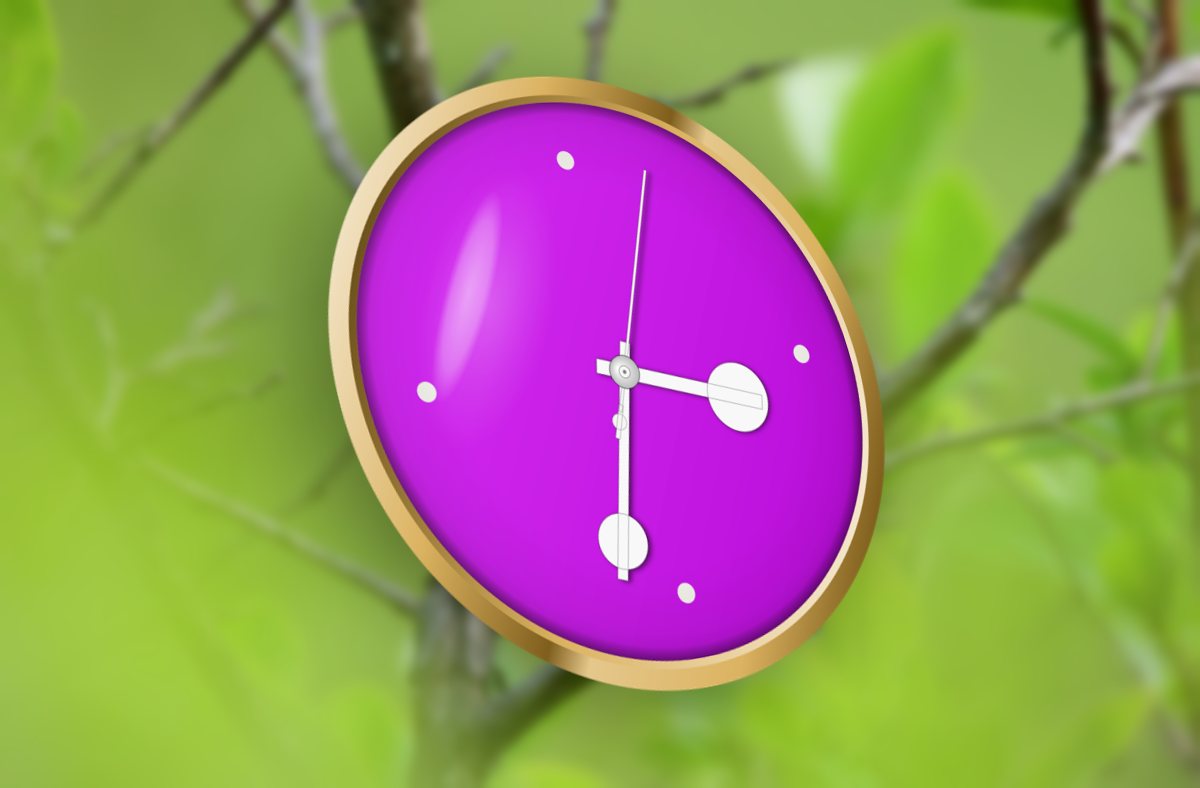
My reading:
h=3 m=33 s=4
